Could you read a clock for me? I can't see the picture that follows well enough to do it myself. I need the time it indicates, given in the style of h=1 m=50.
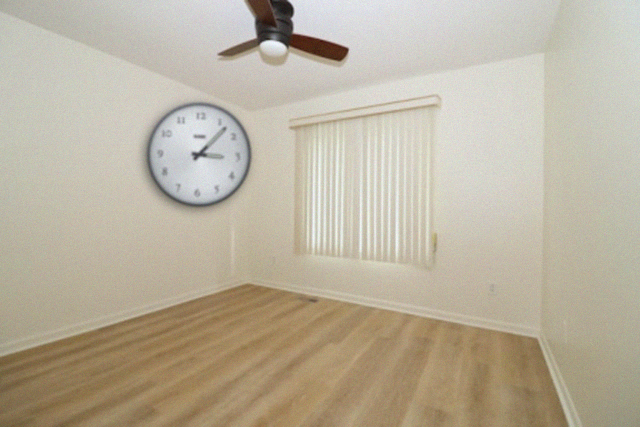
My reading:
h=3 m=7
